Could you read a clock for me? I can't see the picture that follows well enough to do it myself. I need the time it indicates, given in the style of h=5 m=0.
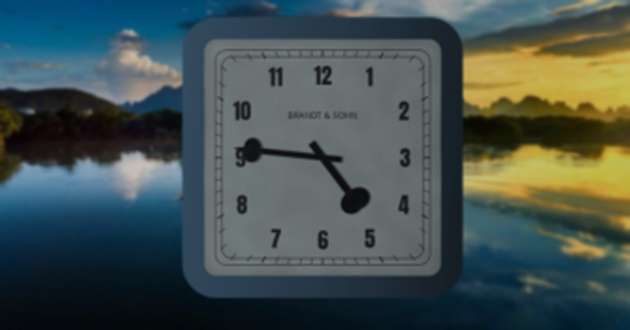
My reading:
h=4 m=46
